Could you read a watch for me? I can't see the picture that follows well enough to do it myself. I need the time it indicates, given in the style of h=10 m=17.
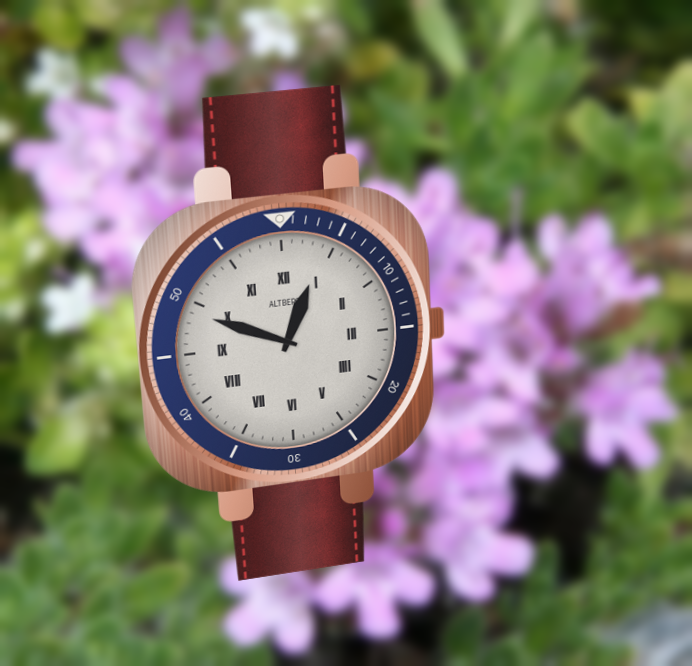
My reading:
h=12 m=49
